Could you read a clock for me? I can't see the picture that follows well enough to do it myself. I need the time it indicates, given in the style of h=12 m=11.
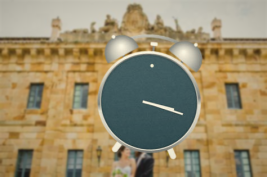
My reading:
h=3 m=17
